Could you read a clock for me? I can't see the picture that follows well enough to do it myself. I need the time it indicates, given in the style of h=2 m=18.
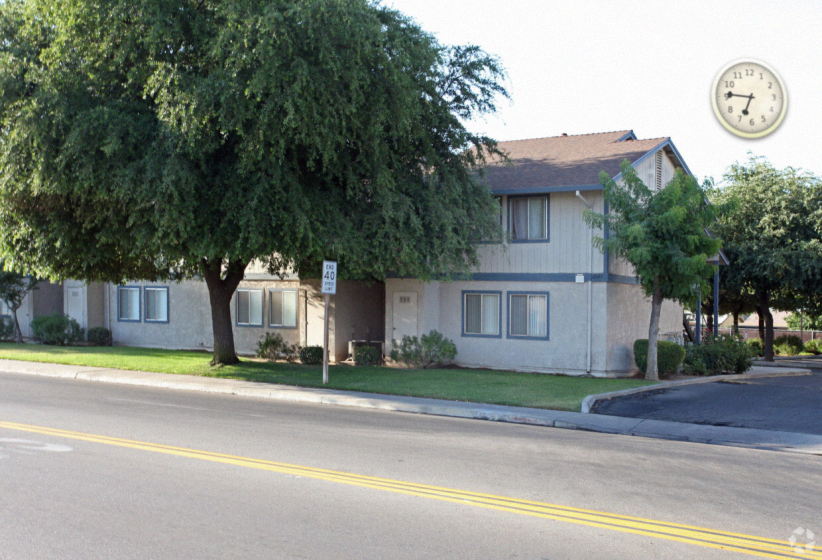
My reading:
h=6 m=46
